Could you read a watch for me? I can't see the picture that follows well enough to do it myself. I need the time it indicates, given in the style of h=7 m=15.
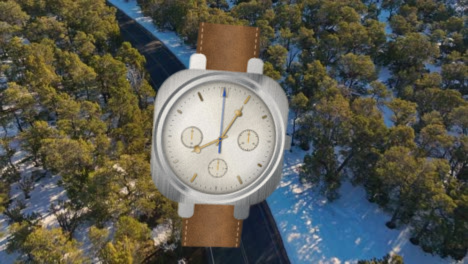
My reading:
h=8 m=5
